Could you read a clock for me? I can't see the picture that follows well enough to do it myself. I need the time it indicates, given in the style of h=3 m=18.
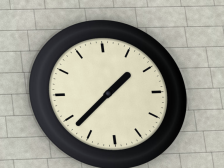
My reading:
h=1 m=38
